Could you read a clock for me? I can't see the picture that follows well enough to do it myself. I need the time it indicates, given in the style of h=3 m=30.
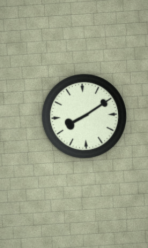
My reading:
h=8 m=10
